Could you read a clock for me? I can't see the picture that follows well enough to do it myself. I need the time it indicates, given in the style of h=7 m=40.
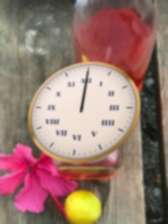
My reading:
h=12 m=0
